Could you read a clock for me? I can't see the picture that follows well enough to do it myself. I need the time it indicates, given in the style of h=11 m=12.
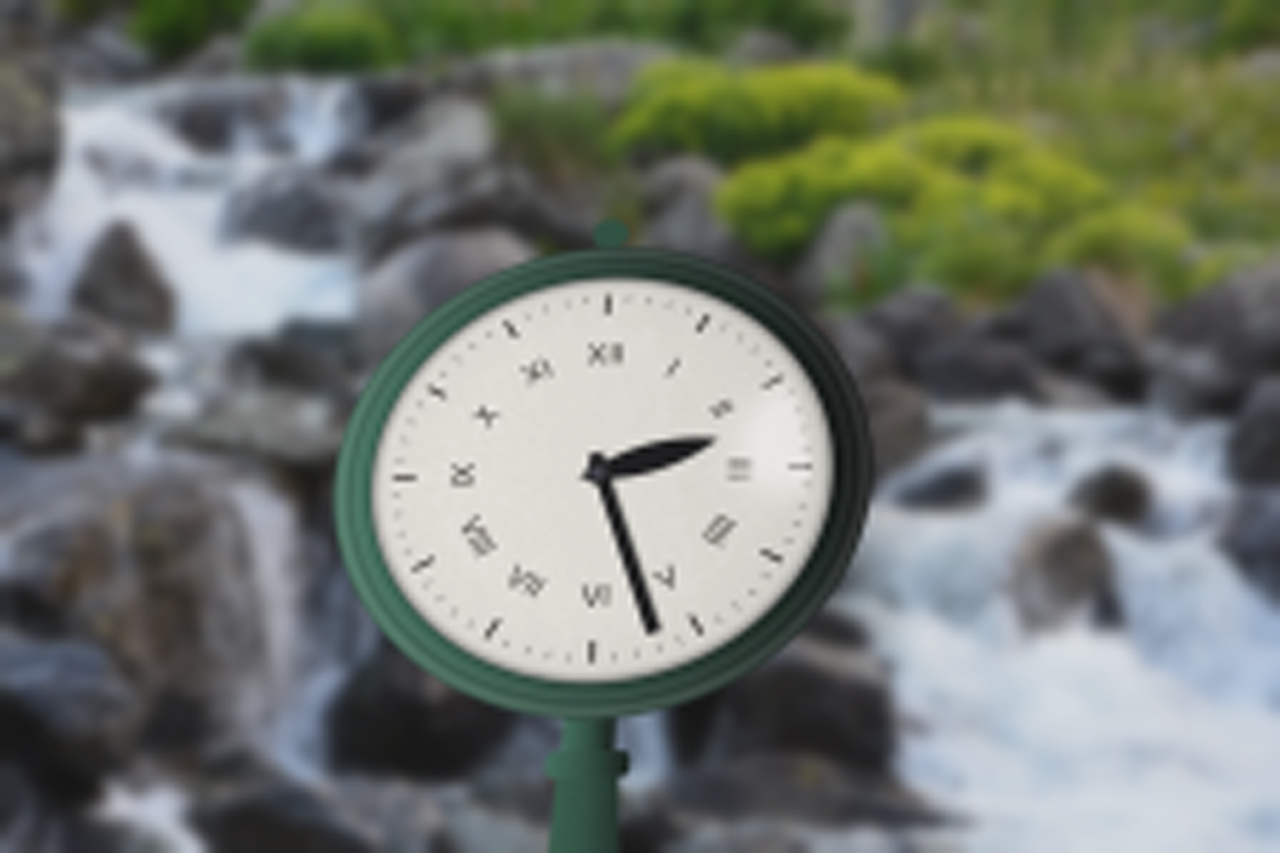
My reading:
h=2 m=27
